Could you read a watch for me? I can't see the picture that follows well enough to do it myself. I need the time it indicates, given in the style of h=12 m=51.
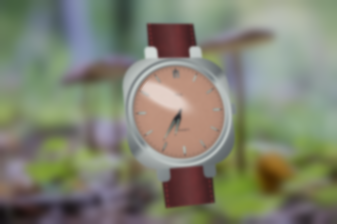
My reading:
h=6 m=36
